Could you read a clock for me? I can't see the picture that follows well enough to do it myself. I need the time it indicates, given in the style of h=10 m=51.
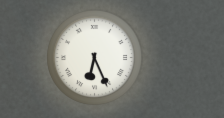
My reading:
h=6 m=26
